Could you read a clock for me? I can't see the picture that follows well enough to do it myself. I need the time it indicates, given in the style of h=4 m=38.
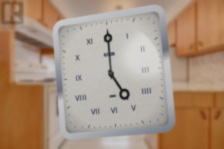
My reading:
h=5 m=0
